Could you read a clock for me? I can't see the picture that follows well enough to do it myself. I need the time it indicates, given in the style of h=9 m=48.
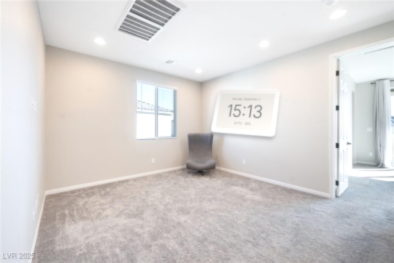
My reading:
h=15 m=13
